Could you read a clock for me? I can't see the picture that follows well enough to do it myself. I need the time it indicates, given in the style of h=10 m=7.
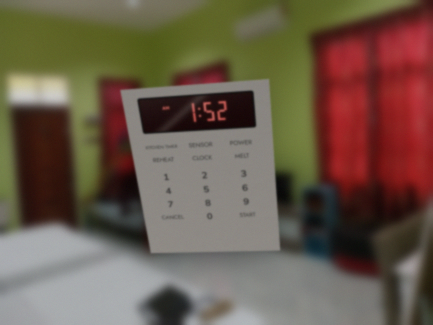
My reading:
h=1 m=52
